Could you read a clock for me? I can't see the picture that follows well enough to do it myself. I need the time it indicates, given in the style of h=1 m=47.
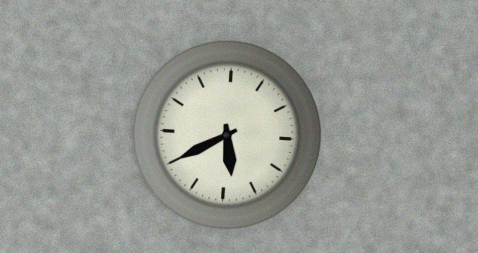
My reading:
h=5 m=40
